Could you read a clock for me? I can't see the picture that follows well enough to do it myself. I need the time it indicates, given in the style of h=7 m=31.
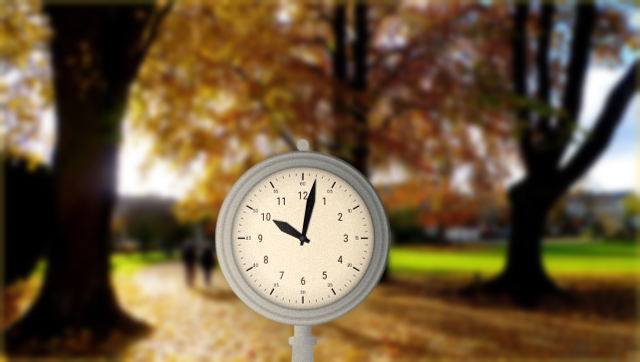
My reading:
h=10 m=2
